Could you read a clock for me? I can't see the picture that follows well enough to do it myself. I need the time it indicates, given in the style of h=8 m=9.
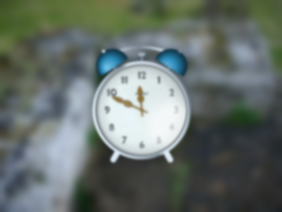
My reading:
h=11 m=49
